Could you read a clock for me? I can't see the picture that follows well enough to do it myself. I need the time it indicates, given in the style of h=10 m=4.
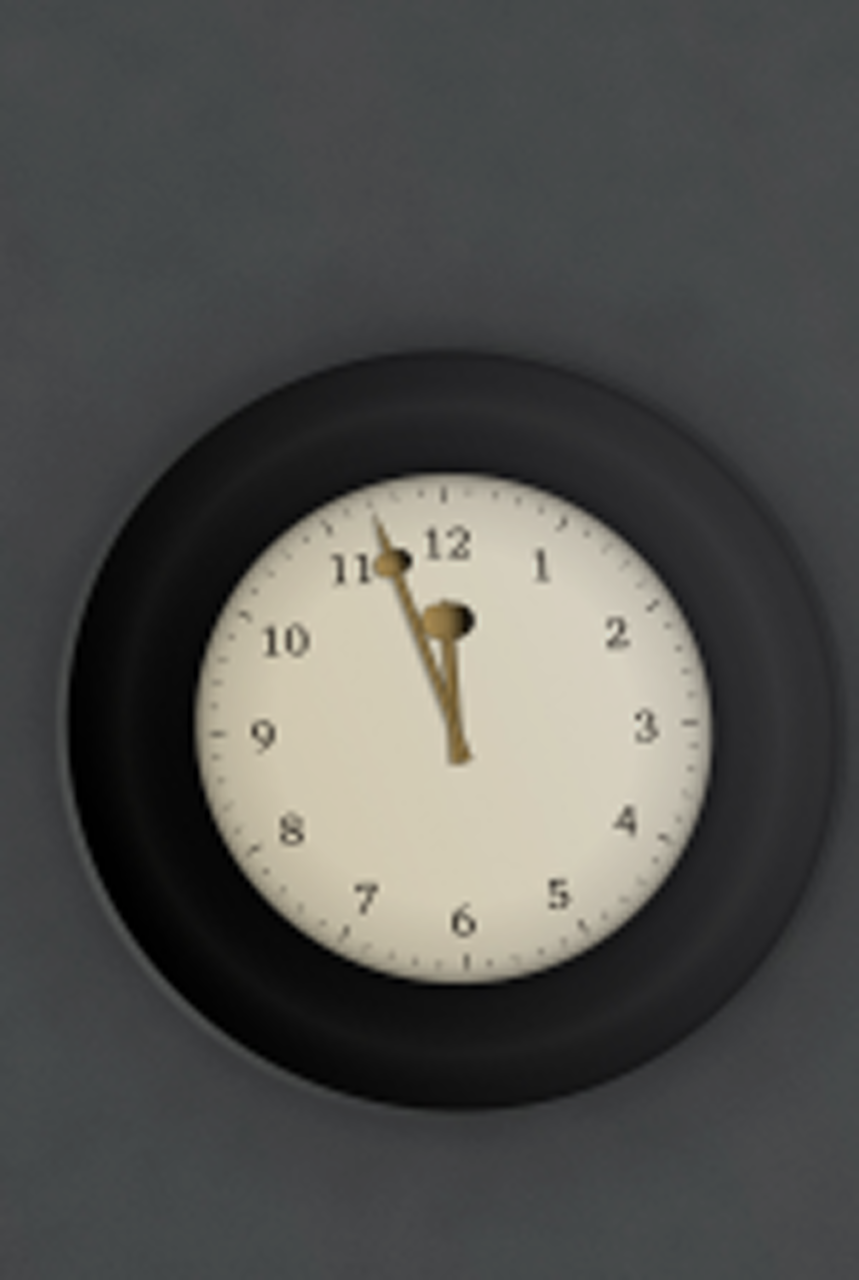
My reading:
h=11 m=57
